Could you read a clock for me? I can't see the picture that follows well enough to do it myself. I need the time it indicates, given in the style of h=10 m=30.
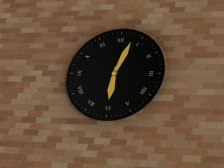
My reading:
h=6 m=3
